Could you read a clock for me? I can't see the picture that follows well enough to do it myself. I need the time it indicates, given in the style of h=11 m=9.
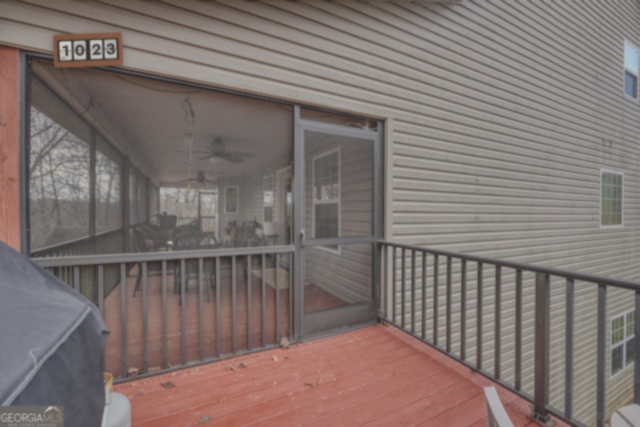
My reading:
h=10 m=23
